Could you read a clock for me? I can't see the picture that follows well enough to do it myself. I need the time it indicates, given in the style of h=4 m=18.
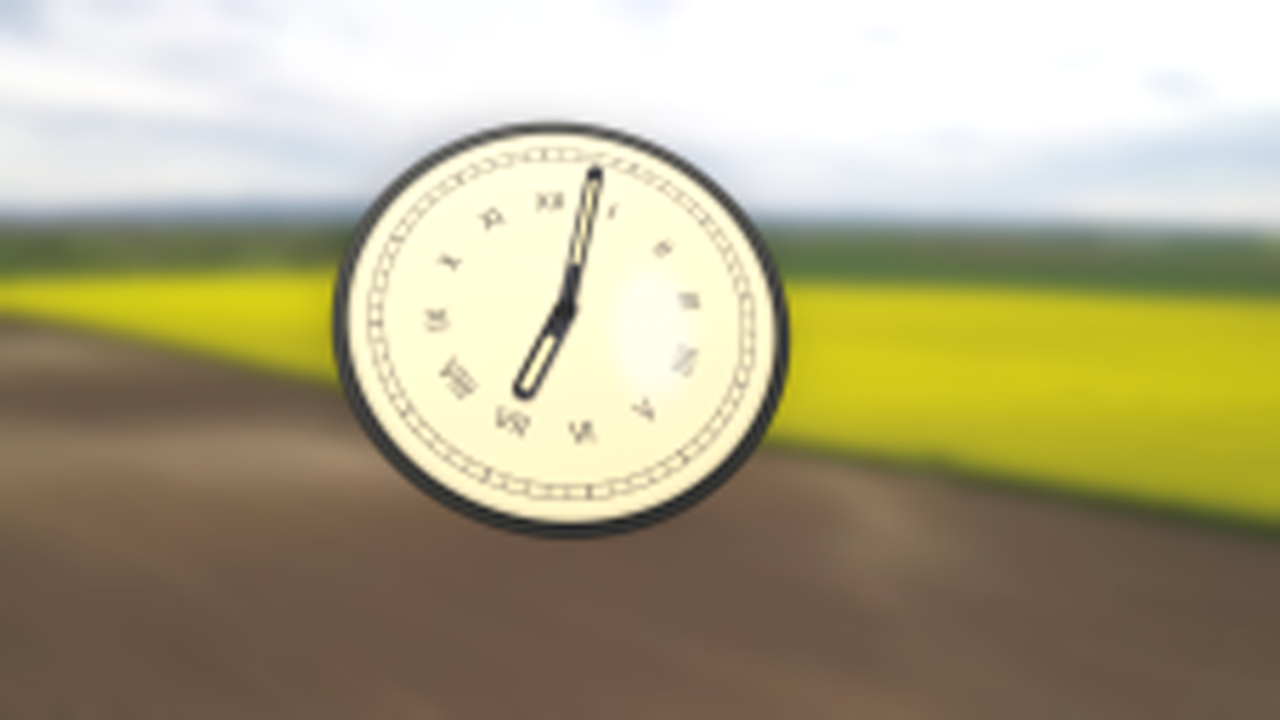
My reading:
h=7 m=3
